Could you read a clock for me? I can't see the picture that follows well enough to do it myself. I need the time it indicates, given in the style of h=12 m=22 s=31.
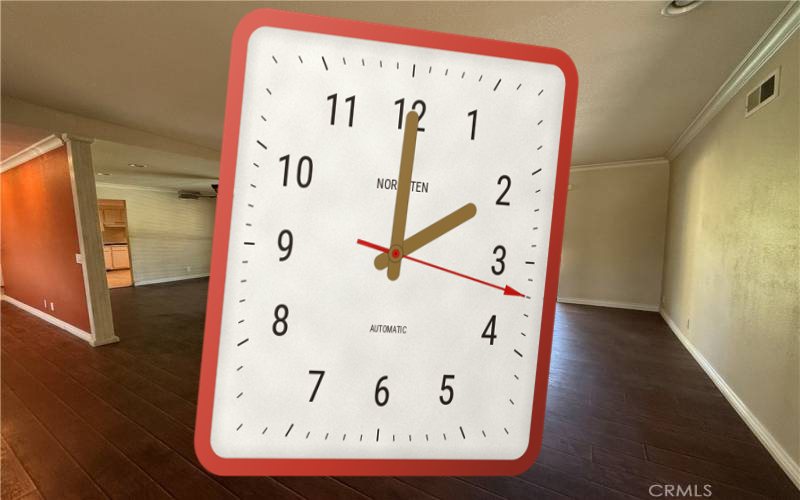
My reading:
h=2 m=0 s=17
